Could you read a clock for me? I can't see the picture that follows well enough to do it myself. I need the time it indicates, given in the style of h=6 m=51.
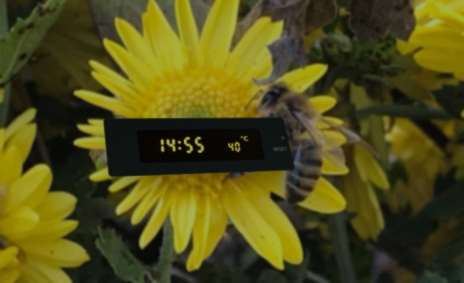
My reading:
h=14 m=55
